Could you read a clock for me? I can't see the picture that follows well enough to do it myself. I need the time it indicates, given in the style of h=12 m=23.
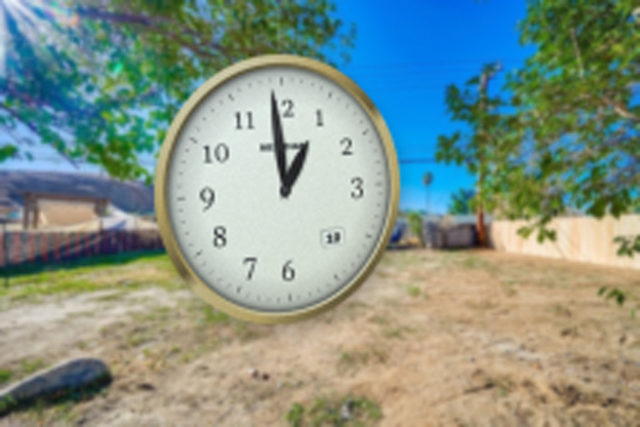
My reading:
h=12 m=59
